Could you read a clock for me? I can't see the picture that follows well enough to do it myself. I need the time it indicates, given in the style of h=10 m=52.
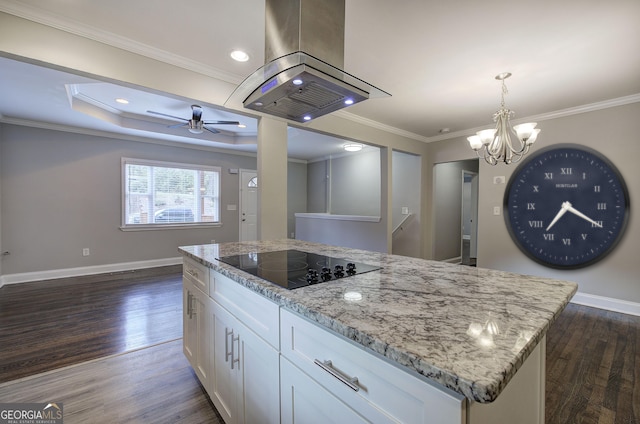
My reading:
h=7 m=20
